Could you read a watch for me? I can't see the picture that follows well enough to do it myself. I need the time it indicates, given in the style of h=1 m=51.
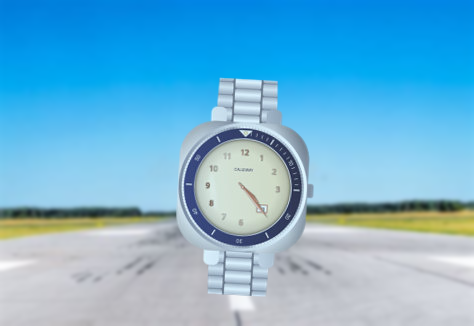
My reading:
h=4 m=23
